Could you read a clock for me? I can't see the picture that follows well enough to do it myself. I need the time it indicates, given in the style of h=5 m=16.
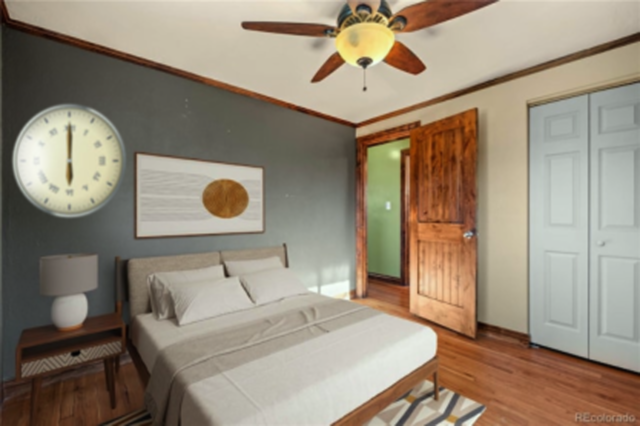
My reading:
h=6 m=0
